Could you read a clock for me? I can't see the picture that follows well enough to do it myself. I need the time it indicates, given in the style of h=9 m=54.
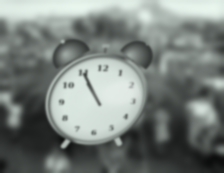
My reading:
h=10 m=55
